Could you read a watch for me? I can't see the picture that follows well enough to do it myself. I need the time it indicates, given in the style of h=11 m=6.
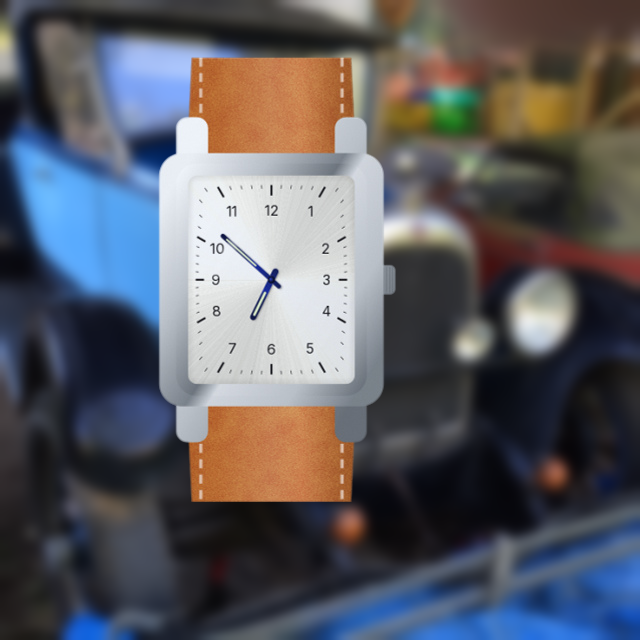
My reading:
h=6 m=52
